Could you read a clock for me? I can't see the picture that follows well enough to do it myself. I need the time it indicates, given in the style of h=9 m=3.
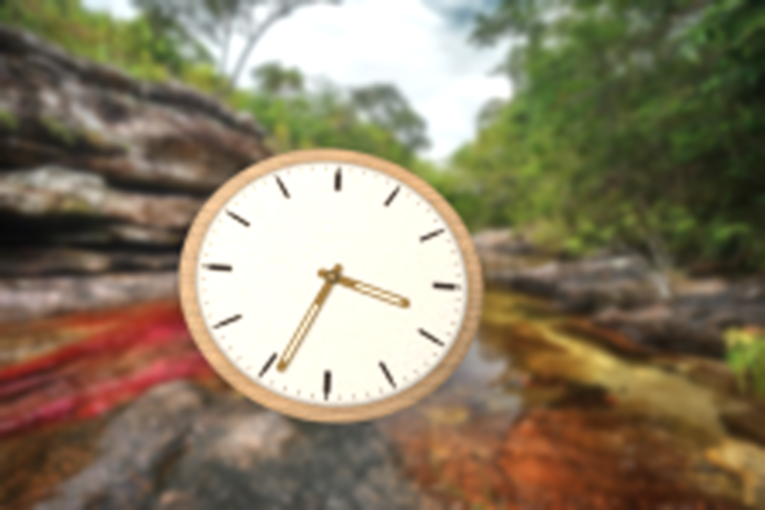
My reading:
h=3 m=34
